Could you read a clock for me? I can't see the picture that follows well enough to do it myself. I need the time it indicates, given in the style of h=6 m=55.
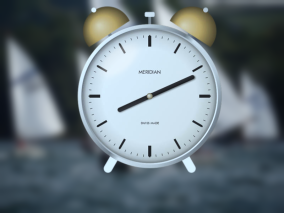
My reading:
h=8 m=11
